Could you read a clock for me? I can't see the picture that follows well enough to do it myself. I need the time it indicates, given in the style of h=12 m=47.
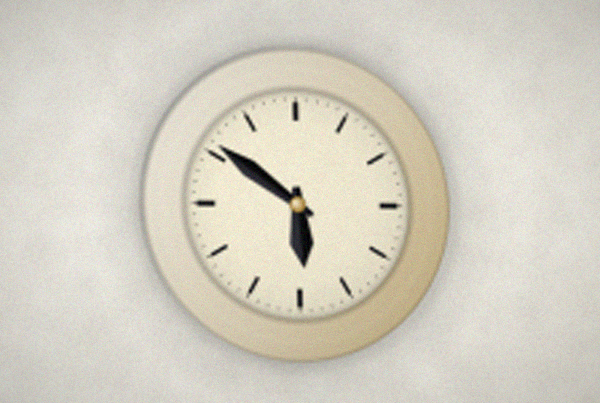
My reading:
h=5 m=51
